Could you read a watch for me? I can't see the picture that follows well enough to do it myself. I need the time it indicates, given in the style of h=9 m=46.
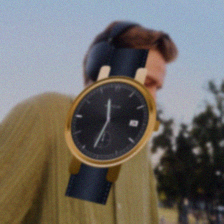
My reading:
h=11 m=32
